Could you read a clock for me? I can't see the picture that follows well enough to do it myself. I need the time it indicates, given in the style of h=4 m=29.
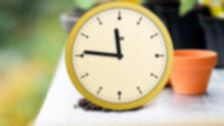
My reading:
h=11 m=46
